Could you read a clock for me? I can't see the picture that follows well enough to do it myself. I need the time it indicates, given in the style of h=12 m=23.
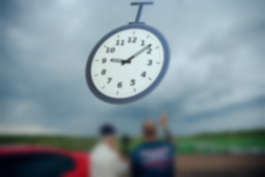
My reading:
h=9 m=8
